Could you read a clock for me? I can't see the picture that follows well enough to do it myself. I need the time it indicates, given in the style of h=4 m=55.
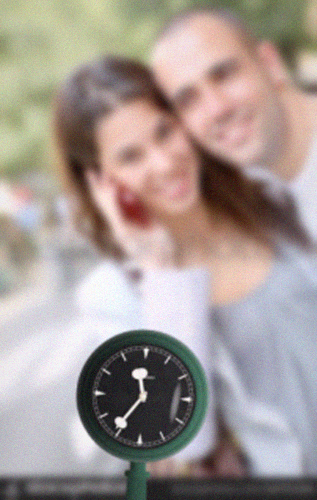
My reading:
h=11 m=36
